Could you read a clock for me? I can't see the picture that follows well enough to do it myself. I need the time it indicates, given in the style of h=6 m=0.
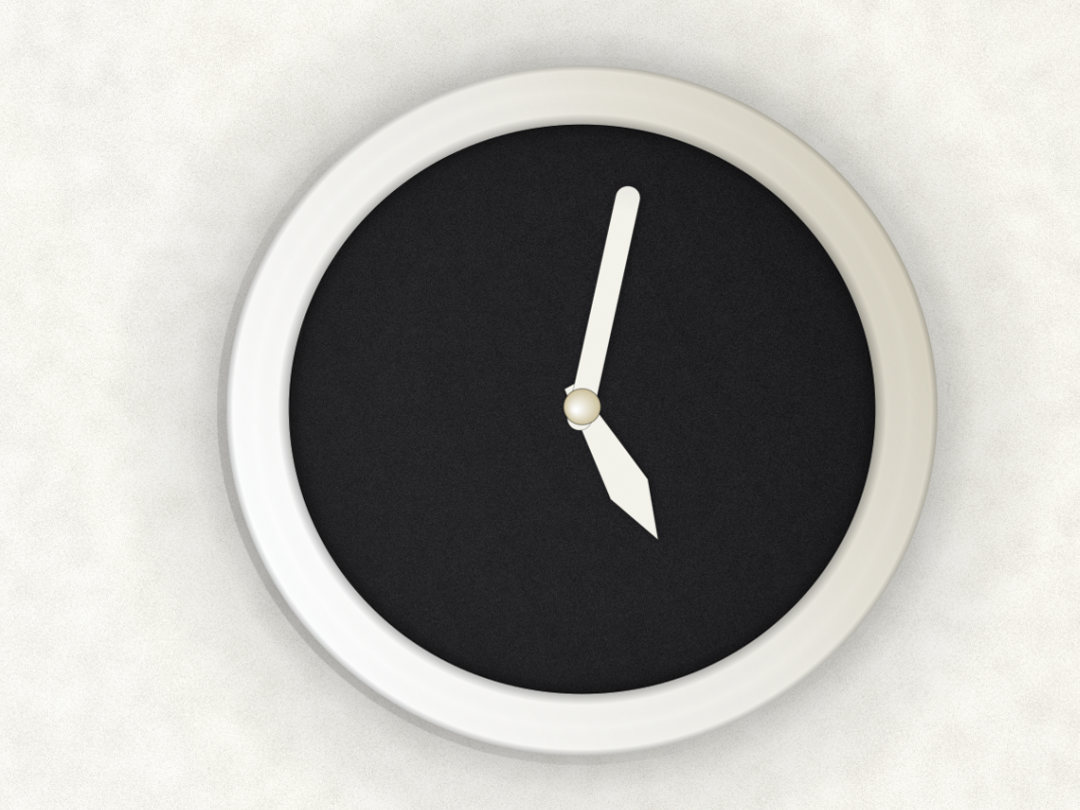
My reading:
h=5 m=2
